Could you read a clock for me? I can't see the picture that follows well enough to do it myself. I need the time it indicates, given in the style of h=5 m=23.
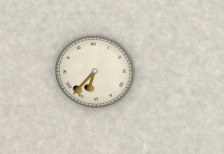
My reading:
h=6 m=37
